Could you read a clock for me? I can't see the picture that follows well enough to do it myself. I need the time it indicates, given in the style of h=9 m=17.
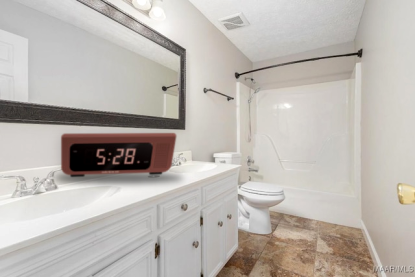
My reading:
h=5 m=28
